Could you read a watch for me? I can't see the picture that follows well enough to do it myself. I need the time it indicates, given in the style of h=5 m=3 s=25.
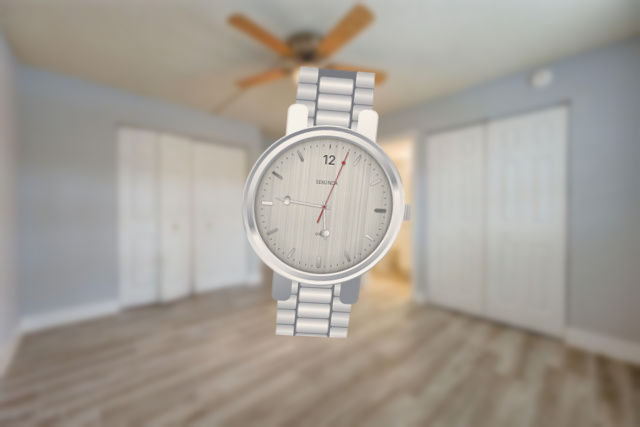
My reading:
h=5 m=46 s=3
